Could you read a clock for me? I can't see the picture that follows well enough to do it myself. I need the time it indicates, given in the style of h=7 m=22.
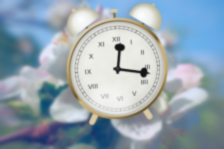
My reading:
h=12 m=17
